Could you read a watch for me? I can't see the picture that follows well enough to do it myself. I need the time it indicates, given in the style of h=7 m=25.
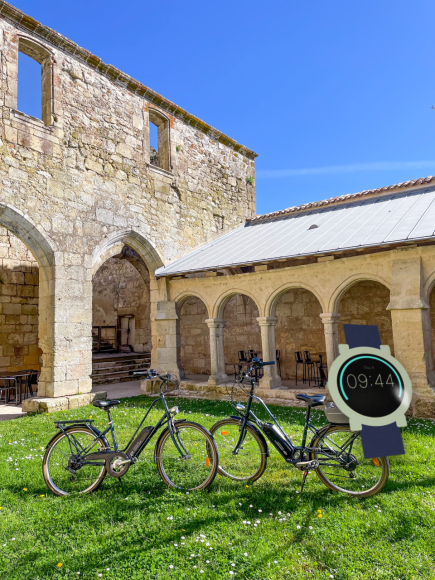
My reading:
h=9 m=44
